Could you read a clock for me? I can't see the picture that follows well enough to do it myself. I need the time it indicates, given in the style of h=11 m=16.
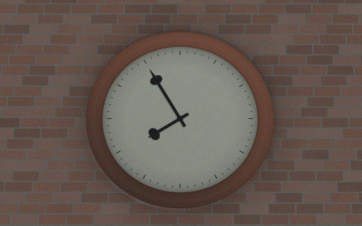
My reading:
h=7 m=55
